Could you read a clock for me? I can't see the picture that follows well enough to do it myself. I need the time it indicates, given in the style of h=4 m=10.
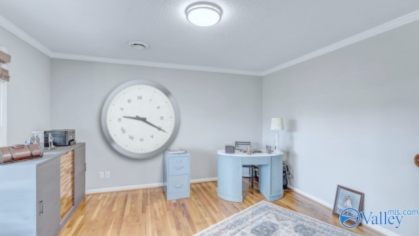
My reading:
h=9 m=20
